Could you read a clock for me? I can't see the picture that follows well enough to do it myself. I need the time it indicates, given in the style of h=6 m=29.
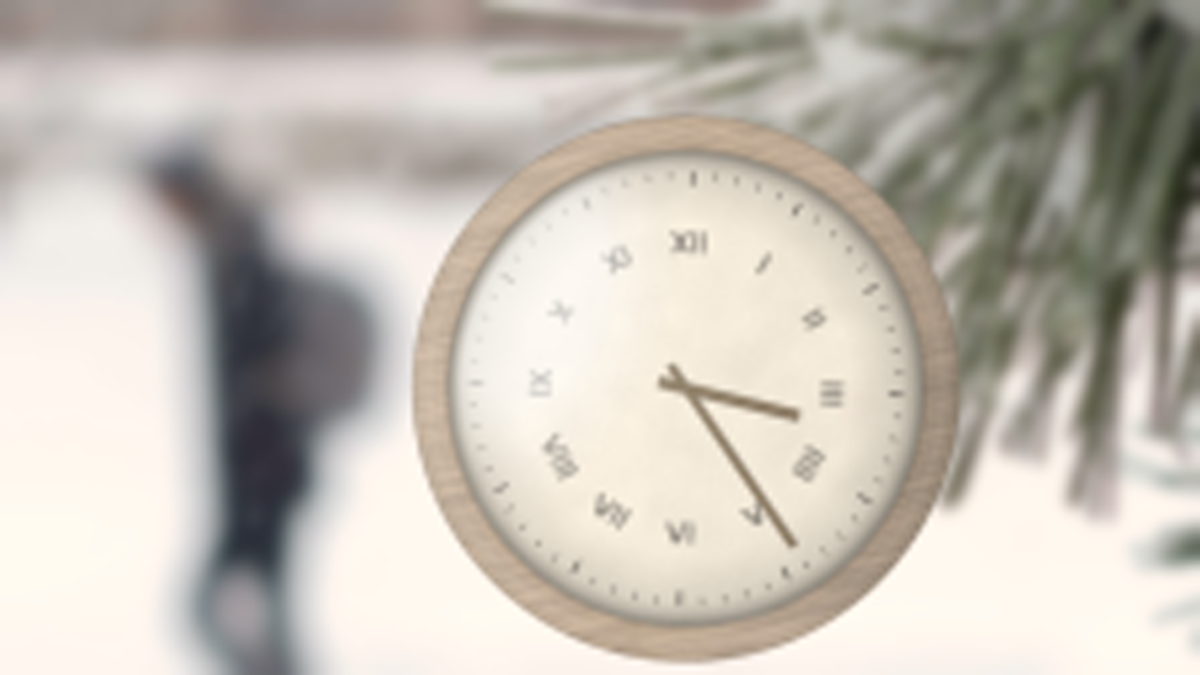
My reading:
h=3 m=24
